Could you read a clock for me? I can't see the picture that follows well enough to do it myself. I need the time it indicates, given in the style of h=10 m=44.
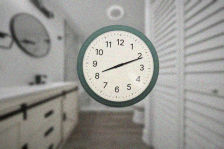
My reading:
h=8 m=11
